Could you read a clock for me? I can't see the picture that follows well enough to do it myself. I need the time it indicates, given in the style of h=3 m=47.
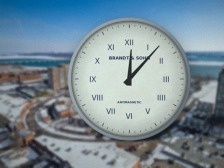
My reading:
h=12 m=7
